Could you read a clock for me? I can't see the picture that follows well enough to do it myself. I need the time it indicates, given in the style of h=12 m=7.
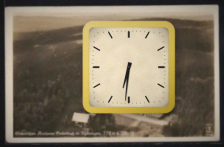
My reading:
h=6 m=31
